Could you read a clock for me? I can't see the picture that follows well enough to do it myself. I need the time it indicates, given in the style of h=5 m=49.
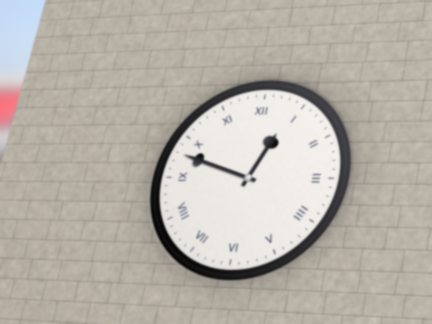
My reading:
h=12 m=48
